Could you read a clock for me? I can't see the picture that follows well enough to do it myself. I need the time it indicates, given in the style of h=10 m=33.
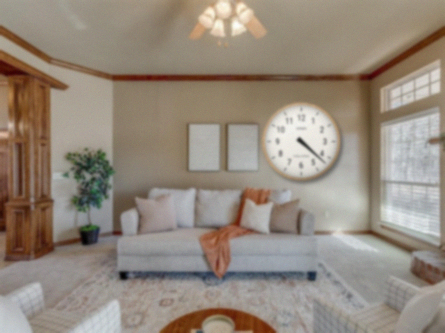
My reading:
h=4 m=22
